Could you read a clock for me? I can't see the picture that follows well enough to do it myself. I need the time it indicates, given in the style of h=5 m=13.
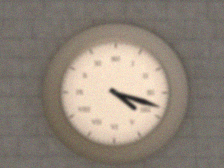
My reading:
h=4 m=18
